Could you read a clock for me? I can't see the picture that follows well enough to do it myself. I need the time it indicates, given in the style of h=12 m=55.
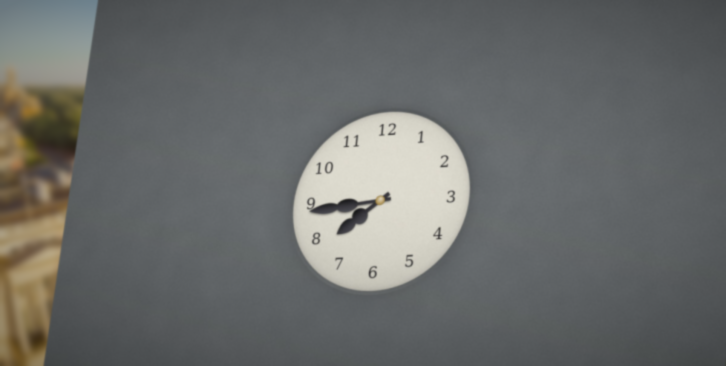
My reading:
h=7 m=44
